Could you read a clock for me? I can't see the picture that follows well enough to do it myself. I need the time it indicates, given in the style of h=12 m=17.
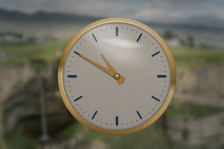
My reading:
h=10 m=50
